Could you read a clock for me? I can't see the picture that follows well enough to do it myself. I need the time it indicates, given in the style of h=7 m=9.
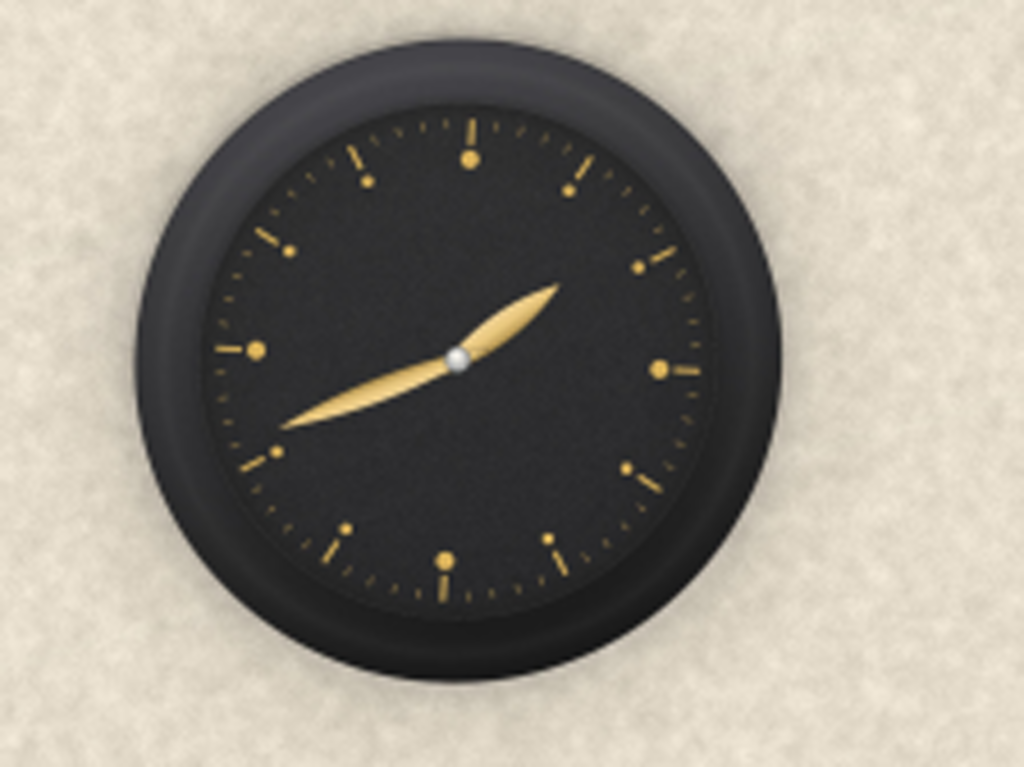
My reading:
h=1 m=41
